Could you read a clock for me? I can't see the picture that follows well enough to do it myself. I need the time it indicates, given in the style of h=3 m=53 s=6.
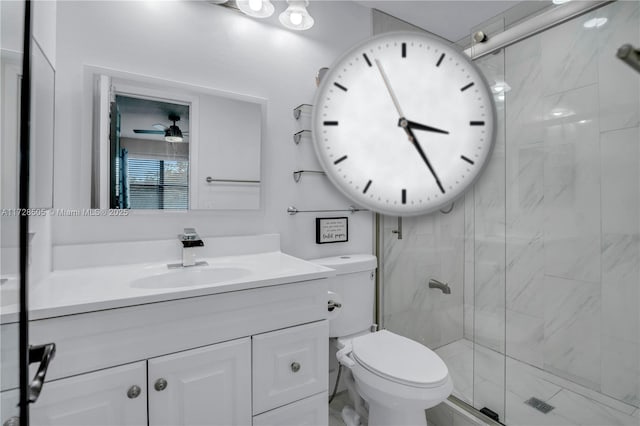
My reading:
h=3 m=24 s=56
